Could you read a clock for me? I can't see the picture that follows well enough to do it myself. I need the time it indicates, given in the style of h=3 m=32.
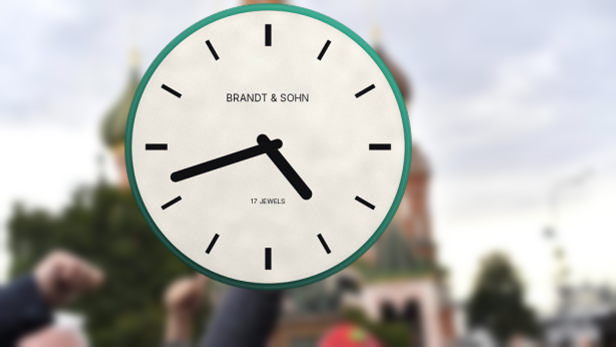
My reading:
h=4 m=42
